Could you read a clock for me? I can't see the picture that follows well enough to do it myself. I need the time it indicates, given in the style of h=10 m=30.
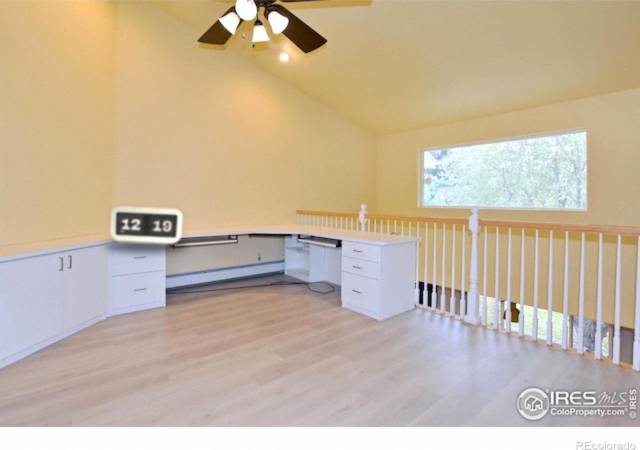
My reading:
h=12 m=19
